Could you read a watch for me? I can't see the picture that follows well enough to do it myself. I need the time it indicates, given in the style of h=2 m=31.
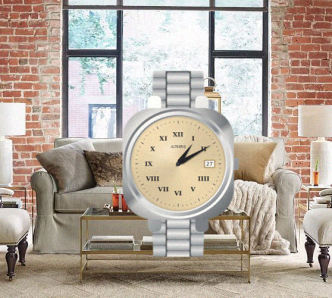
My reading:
h=1 m=10
